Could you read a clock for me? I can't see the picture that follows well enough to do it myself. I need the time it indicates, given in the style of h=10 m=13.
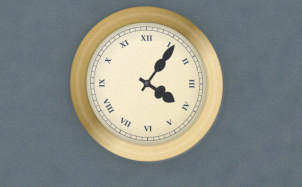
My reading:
h=4 m=6
